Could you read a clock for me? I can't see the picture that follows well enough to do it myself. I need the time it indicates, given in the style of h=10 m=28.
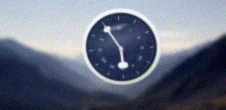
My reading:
h=5 m=55
